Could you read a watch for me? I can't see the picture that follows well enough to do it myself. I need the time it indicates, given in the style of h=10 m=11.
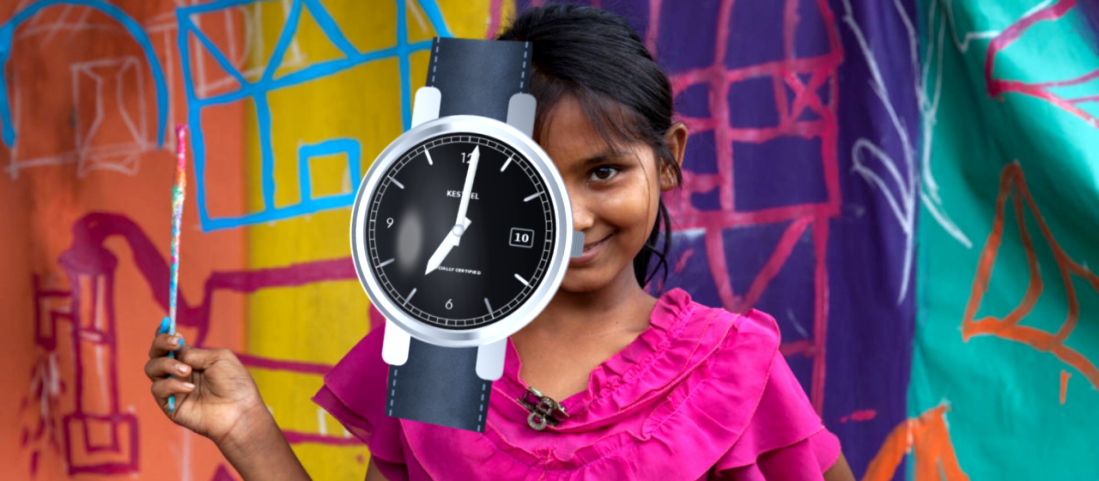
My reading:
h=7 m=1
